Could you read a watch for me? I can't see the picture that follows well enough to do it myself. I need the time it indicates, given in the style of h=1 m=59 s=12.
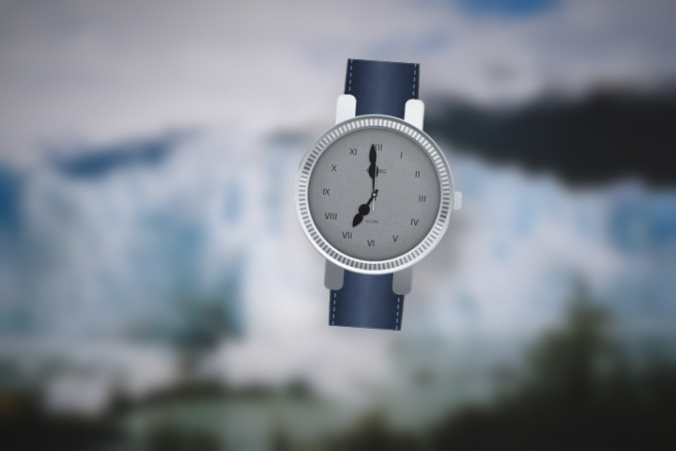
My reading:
h=6 m=59 s=0
